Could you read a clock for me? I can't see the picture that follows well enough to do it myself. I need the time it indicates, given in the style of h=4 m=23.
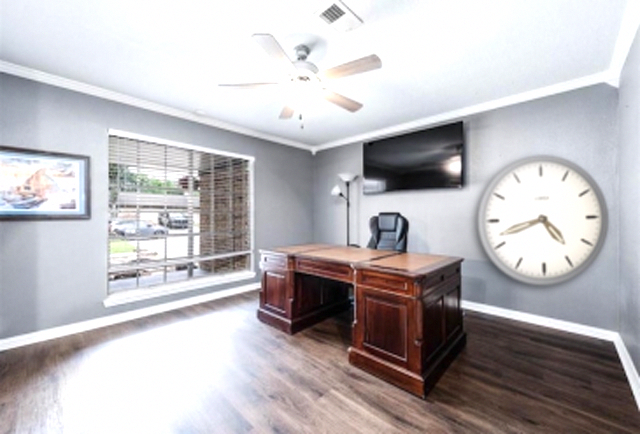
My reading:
h=4 m=42
